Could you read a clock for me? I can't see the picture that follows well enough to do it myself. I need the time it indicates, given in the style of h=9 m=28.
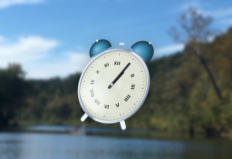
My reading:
h=1 m=5
